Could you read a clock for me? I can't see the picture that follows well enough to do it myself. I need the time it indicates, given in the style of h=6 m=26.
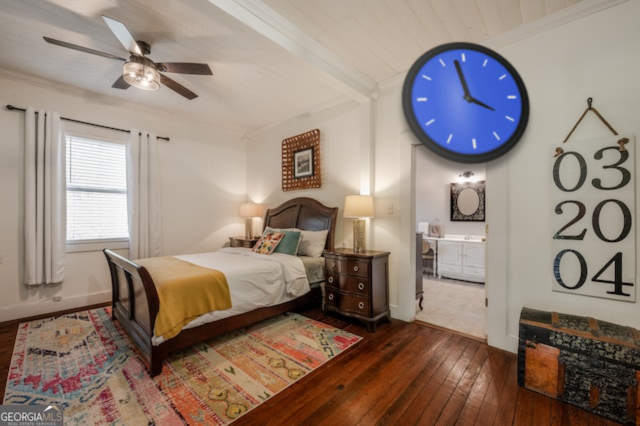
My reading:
h=3 m=58
